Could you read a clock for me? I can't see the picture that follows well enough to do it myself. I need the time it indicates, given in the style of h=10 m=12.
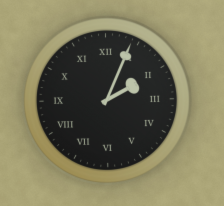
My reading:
h=2 m=4
